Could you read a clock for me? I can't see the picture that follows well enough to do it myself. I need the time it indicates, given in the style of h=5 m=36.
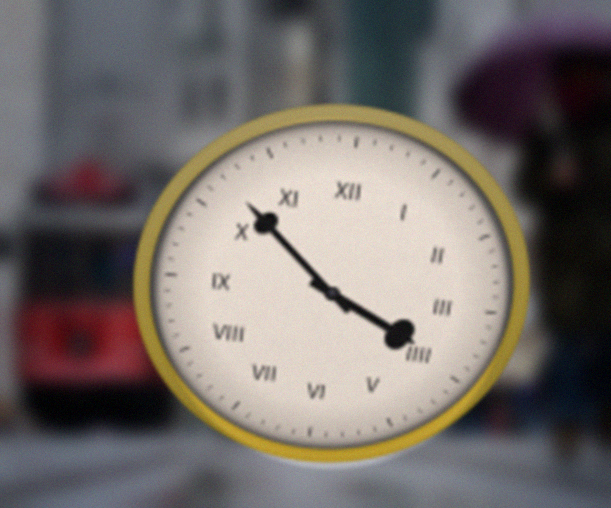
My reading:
h=3 m=52
